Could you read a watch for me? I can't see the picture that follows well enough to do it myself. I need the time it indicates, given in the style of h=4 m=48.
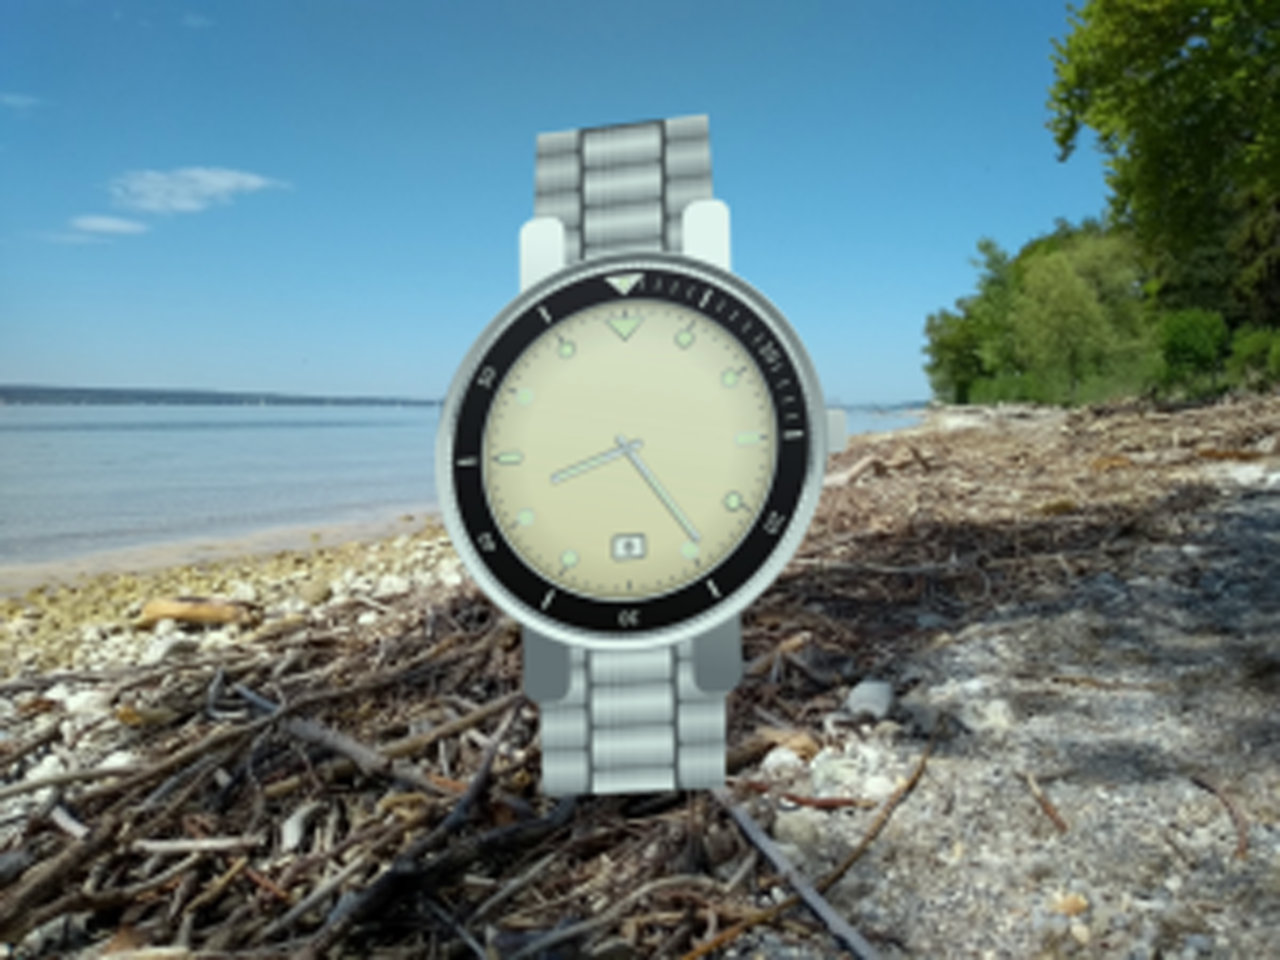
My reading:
h=8 m=24
